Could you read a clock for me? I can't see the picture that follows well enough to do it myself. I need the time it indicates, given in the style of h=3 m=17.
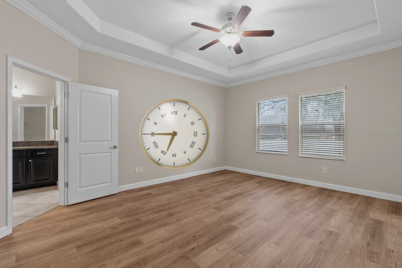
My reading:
h=6 m=45
